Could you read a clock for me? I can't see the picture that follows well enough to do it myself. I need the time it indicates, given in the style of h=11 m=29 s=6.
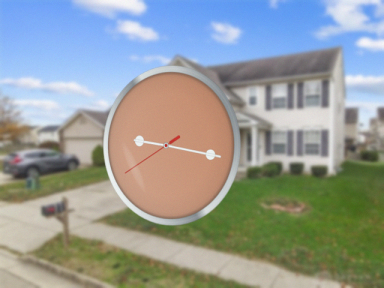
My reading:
h=9 m=16 s=40
